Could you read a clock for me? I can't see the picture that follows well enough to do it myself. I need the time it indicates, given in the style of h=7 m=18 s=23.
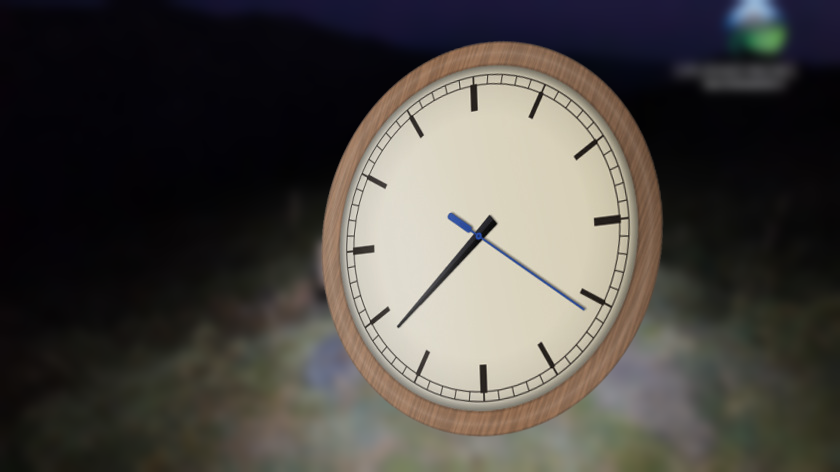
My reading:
h=7 m=38 s=21
